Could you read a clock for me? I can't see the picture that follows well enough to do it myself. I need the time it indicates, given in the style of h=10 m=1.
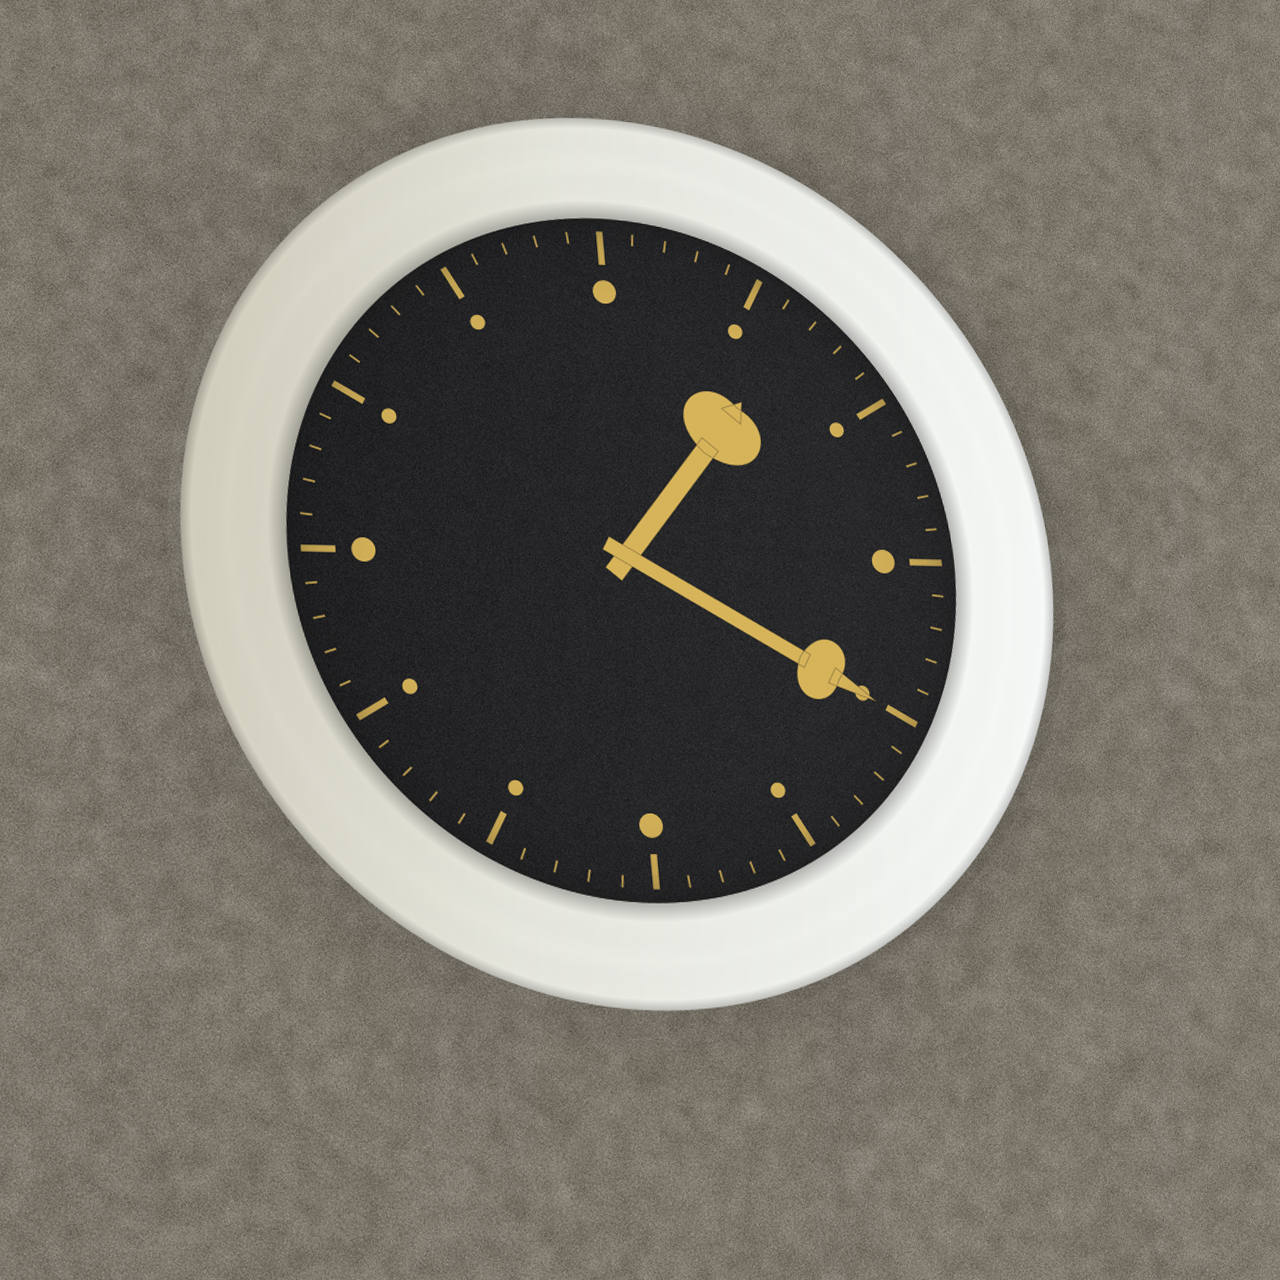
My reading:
h=1 m=20
